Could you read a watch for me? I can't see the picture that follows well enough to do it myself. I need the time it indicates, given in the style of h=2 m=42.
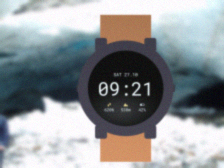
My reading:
h=9 m=21
